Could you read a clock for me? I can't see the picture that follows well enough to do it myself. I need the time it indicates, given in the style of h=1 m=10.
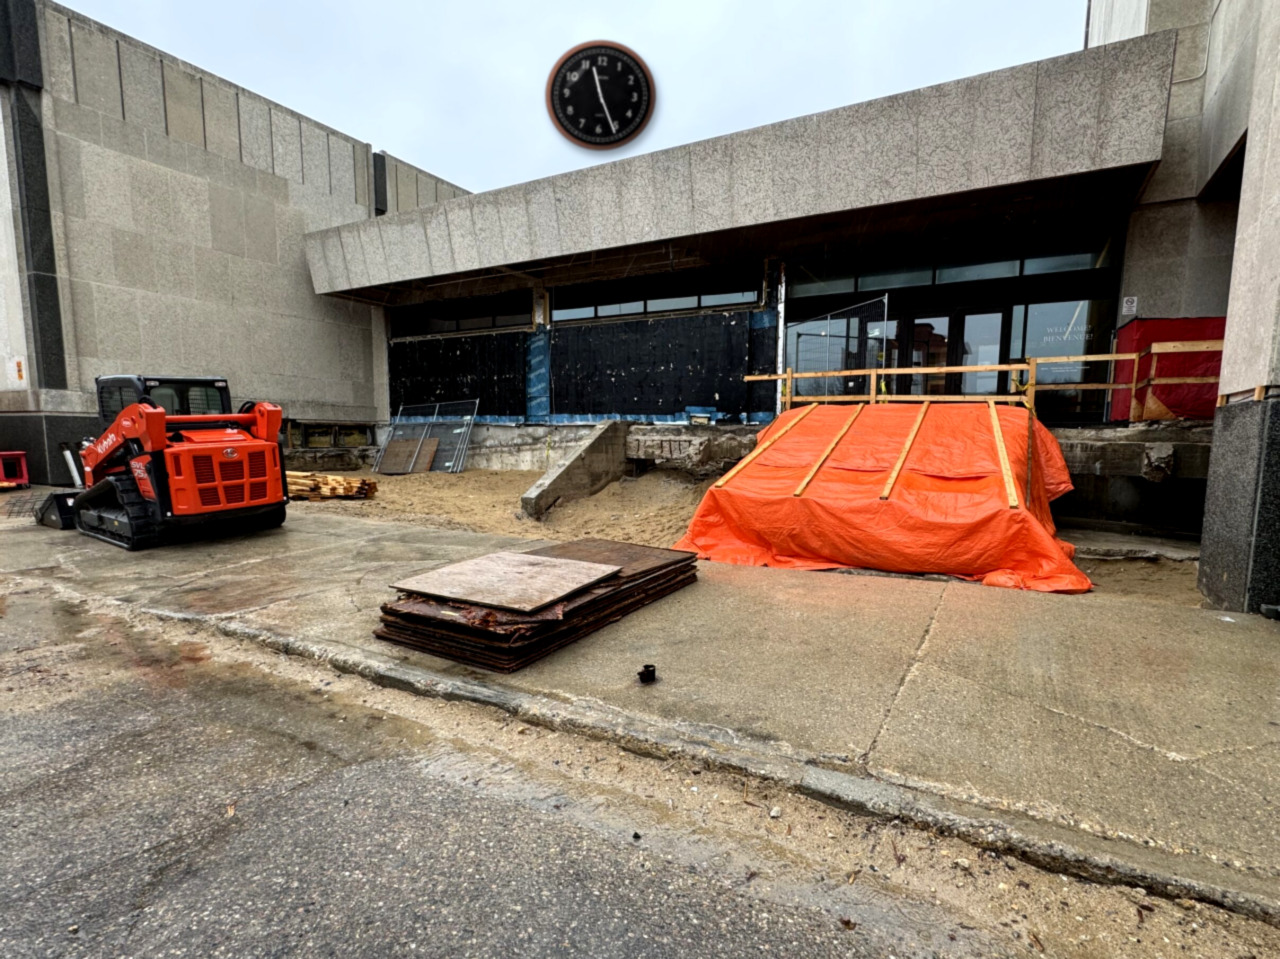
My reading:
h=11 m=26
